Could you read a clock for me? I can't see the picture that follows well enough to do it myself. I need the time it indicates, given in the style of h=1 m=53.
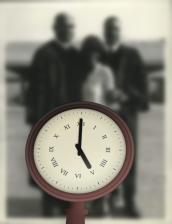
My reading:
h=5 m=0
